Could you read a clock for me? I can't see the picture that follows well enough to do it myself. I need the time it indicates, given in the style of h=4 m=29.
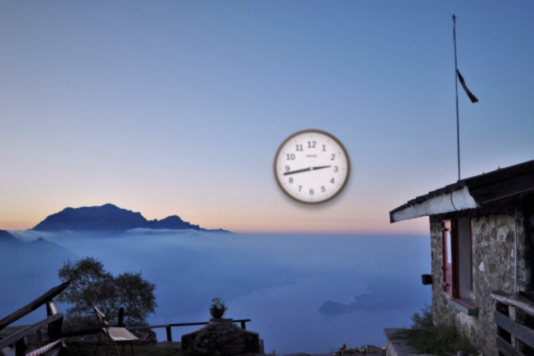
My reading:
h=2 m=43
